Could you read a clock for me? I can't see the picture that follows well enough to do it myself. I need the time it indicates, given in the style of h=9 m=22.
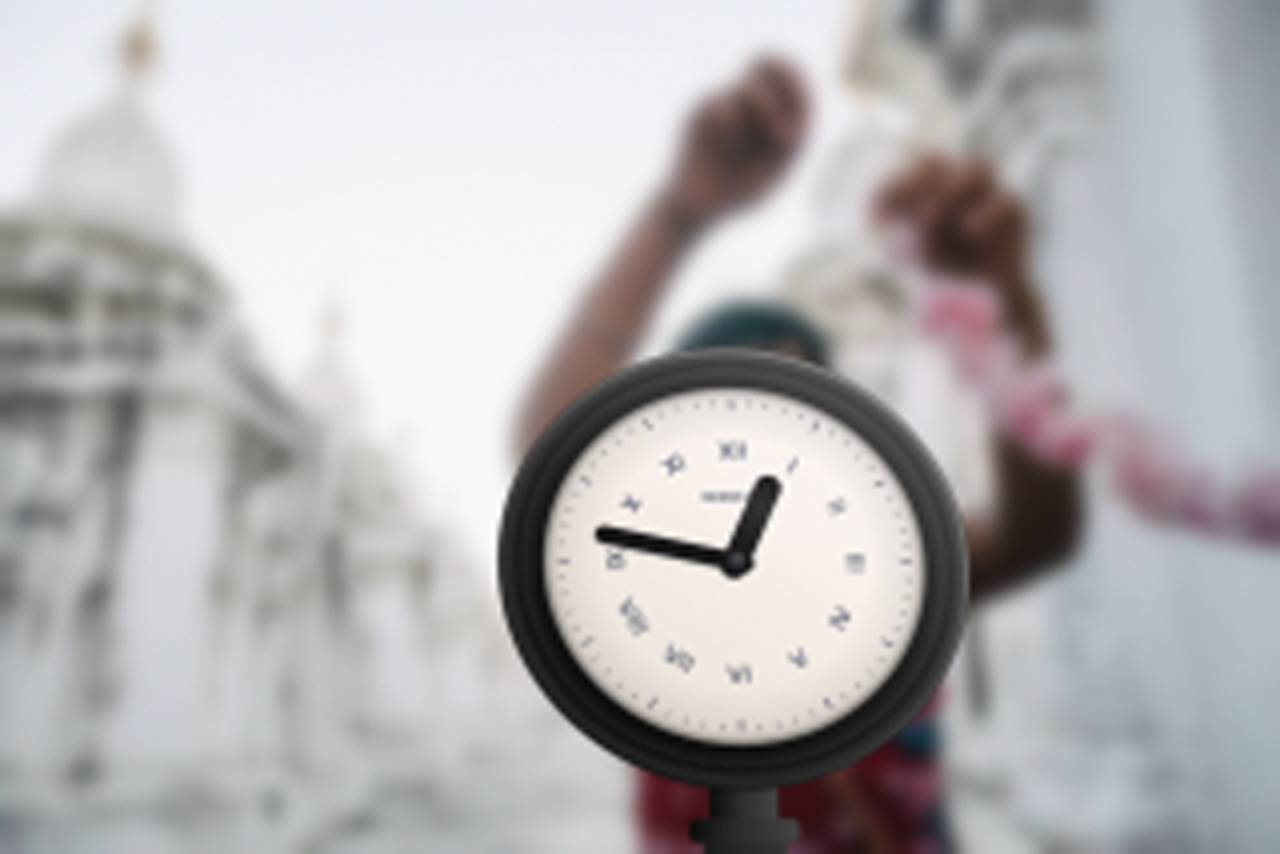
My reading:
h=12 m=47
